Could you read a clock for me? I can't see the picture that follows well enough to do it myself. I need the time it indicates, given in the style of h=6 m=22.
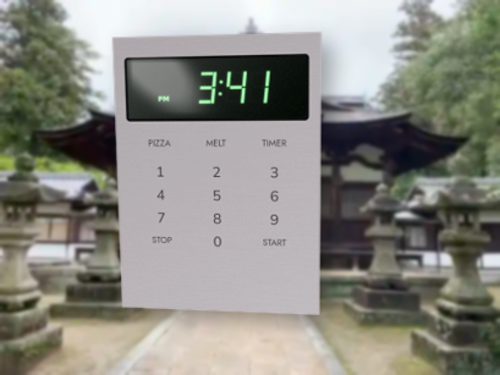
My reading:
h=3 m=41
